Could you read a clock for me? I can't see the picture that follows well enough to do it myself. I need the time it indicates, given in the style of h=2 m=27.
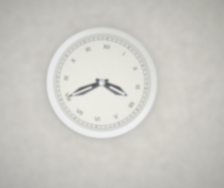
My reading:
h=3 m=40
